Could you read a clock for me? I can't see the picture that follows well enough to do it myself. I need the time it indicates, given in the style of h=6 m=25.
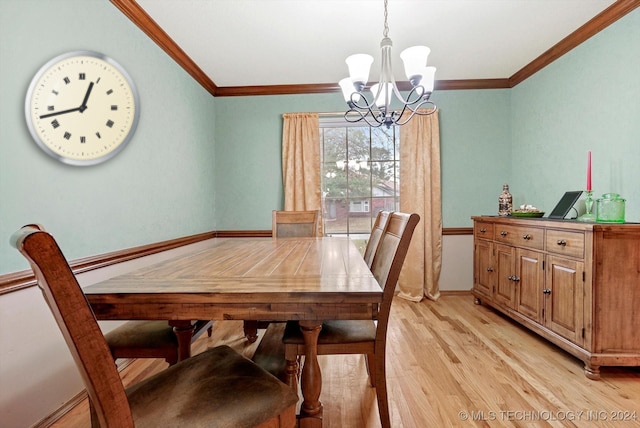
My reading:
h=12 m=43
